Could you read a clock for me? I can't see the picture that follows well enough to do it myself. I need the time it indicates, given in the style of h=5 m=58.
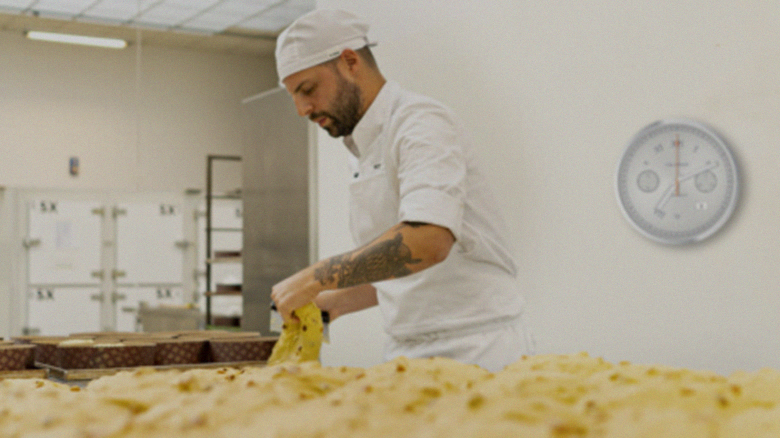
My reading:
h=7 m=11
